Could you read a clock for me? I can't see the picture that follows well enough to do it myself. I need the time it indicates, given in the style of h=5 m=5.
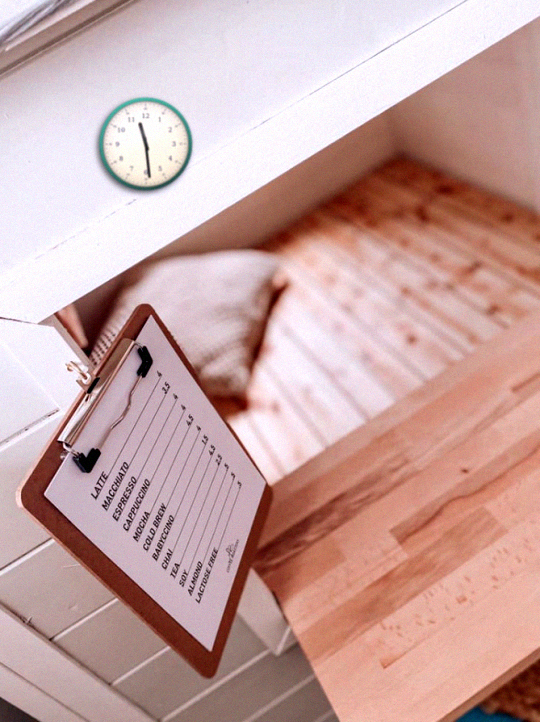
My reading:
h=11 m=29
